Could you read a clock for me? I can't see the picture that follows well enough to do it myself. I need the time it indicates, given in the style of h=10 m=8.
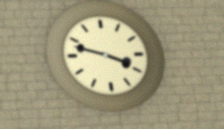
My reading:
h=3 m=48
